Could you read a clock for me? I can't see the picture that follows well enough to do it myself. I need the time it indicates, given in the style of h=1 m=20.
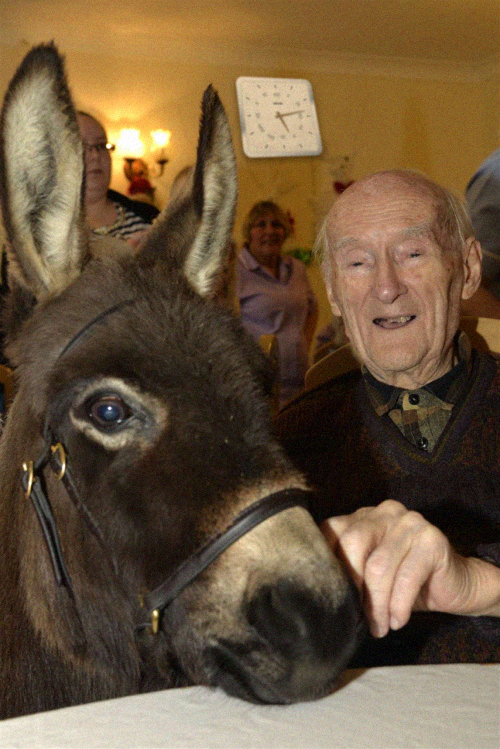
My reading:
h=5 m=13
